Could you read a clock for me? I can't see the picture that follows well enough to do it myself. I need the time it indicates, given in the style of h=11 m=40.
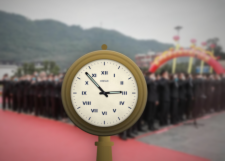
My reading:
h=2 m=53
